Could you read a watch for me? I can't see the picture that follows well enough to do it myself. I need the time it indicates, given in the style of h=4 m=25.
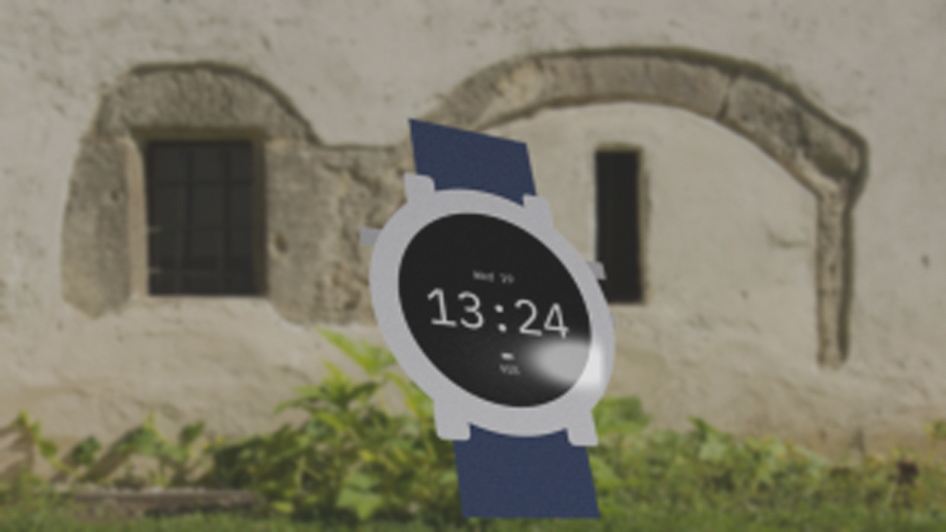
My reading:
h=13 m=24
